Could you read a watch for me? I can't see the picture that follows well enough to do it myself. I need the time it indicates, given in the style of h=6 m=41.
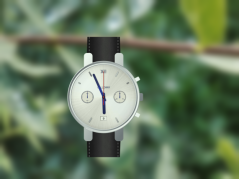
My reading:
h=5 m=56
